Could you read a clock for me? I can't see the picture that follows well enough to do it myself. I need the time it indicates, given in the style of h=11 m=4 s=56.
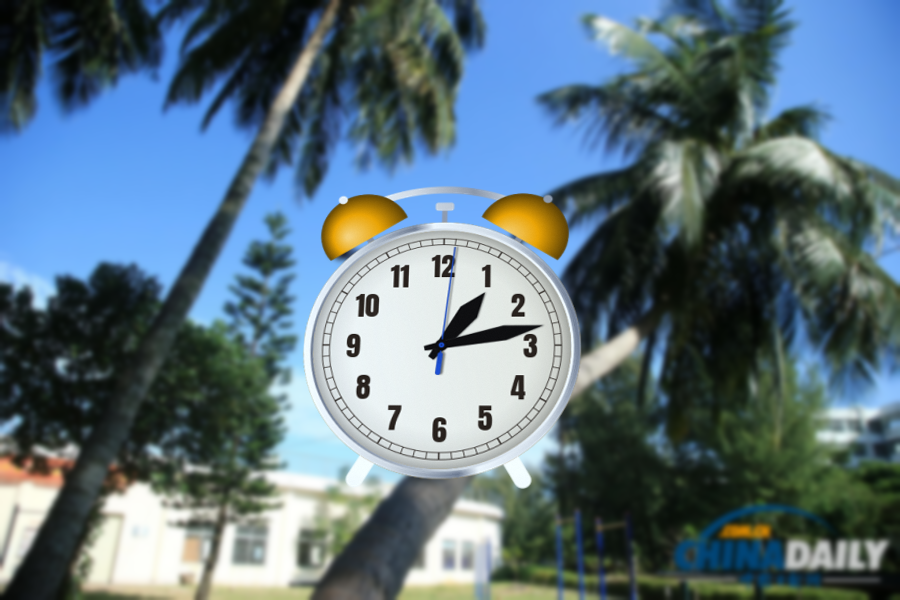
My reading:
h=1 m=13 s=1
